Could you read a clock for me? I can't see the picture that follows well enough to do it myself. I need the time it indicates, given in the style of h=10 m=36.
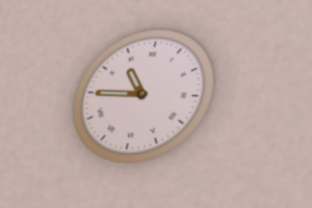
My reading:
h=10 m=45
